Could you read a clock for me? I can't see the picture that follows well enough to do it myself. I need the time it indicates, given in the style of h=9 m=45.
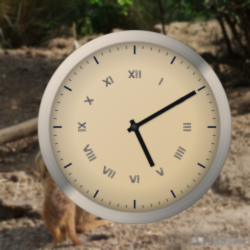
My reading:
h=5 m=10
